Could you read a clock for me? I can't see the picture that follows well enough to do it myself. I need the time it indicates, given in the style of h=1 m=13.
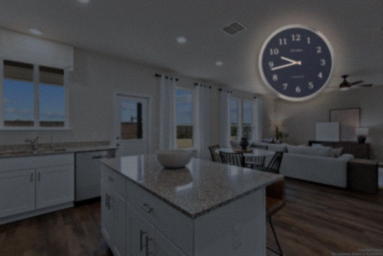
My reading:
h=9 m=43
